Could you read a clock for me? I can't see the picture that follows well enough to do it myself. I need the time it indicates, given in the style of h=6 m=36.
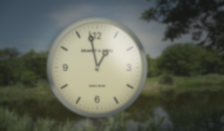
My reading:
h=12 m=58
